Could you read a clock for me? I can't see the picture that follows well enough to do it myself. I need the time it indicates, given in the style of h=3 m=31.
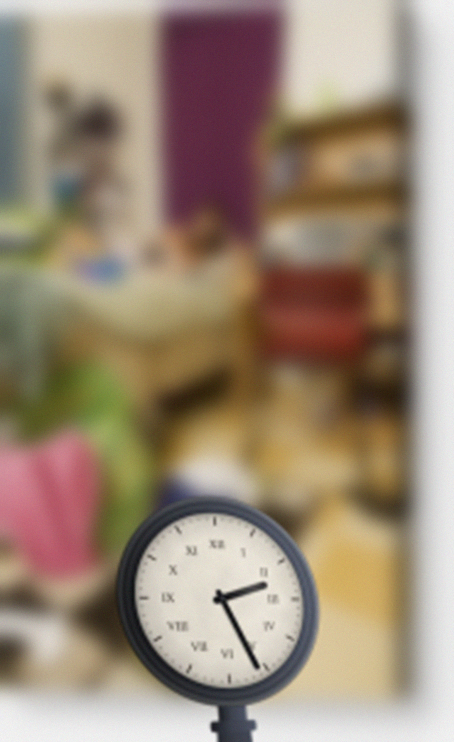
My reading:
h=2 m=26
